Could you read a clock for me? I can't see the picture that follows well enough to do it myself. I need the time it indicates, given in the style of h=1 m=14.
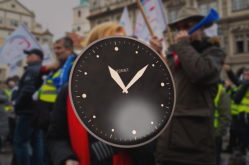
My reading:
h=11 m=9
